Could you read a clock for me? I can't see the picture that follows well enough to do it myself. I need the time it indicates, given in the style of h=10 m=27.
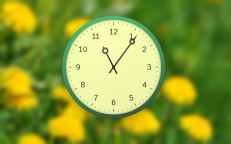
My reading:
h=11 m=6
